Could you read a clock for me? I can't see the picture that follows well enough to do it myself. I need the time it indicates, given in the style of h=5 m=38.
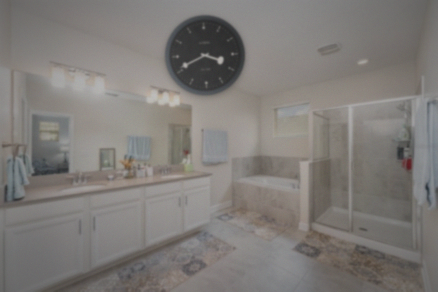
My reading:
h=3 m=41
